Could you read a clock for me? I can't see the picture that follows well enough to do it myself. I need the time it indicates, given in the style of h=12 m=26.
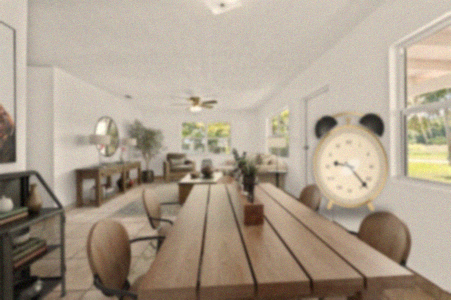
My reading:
h=9 m=23
